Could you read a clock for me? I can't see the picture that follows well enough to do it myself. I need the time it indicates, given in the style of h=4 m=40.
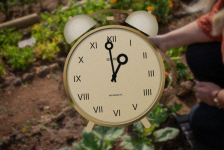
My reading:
h=12 m=59
